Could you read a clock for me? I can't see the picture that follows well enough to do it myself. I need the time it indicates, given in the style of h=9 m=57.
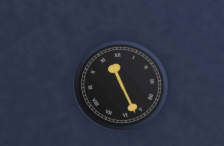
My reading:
h=11 m=27
